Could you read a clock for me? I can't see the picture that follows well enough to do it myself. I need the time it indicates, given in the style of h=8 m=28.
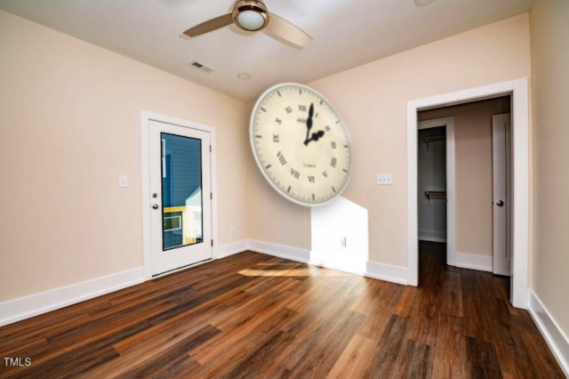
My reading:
h=2 m=3
